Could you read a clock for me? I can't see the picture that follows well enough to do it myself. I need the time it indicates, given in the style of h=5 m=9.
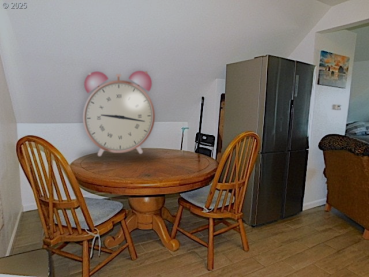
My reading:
h=9 m=17
